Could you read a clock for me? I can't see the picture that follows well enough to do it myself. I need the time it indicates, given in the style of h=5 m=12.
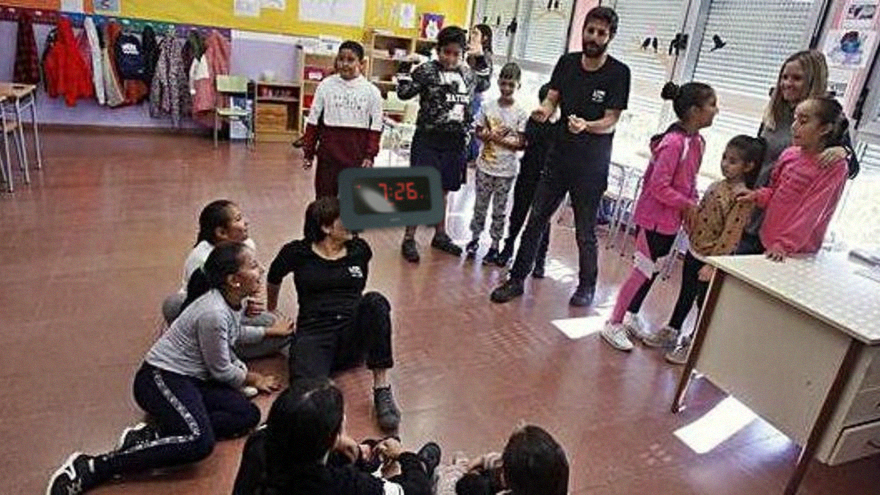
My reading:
h=7 m=26
